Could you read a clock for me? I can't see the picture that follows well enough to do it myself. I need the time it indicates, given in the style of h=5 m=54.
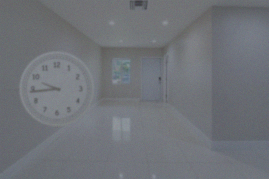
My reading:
h=9 m=44
